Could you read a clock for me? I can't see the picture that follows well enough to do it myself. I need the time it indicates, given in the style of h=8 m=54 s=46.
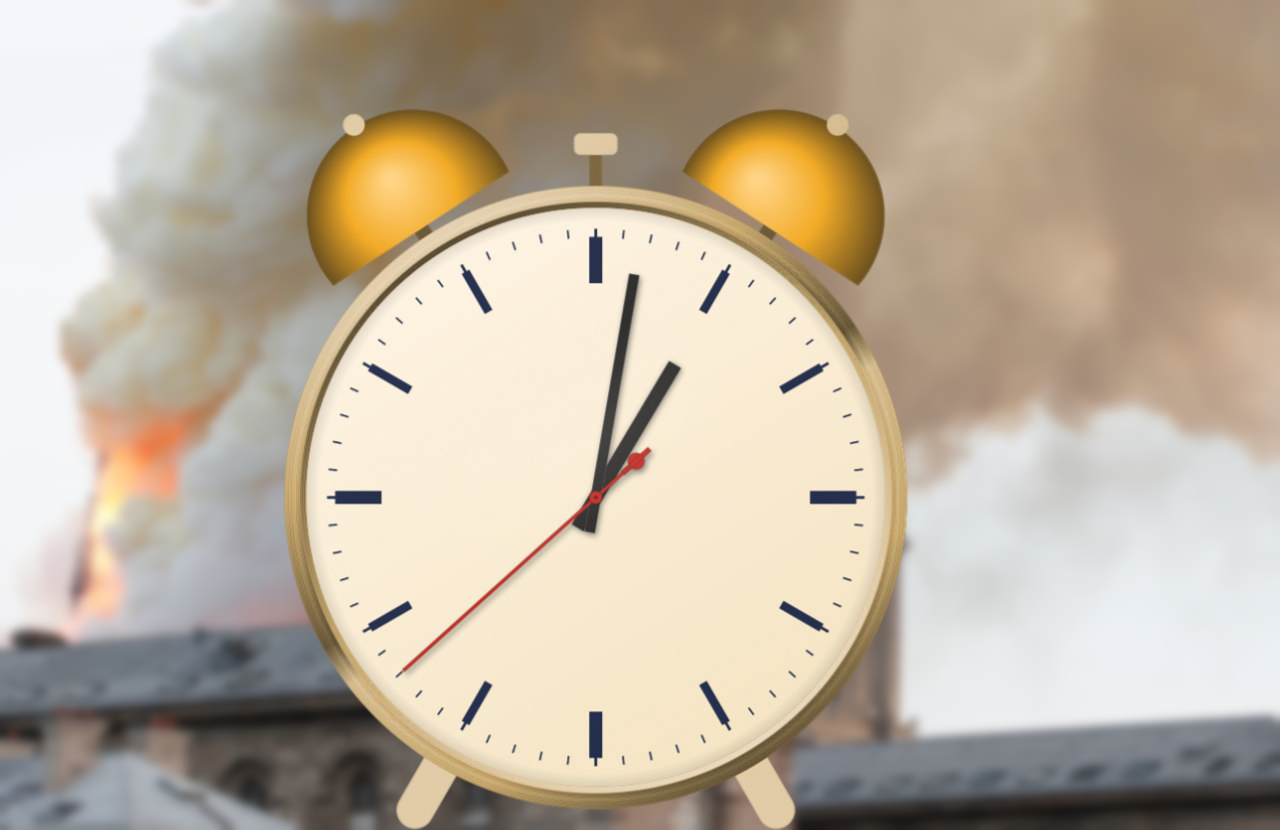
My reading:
h=1 m=1 s=38
